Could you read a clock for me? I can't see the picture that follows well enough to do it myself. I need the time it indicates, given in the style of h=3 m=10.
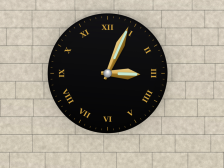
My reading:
h=3 m=4
